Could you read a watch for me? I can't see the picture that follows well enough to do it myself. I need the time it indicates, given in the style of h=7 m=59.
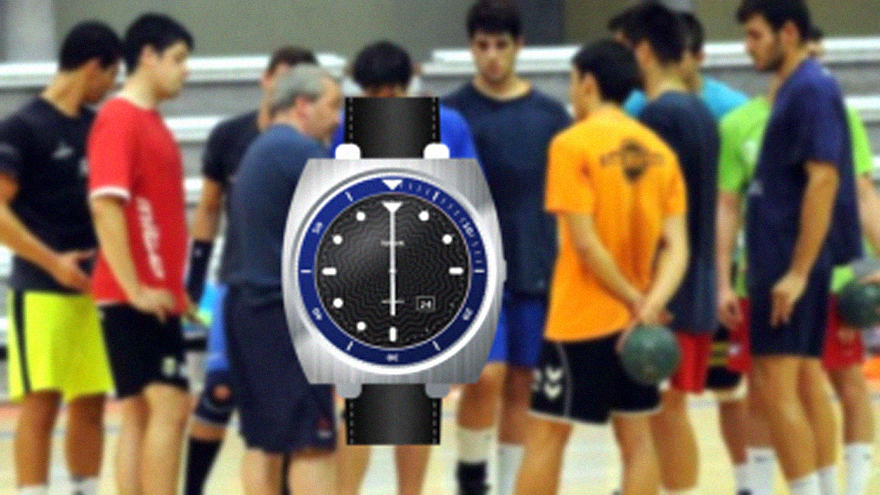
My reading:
h=6 m=0
